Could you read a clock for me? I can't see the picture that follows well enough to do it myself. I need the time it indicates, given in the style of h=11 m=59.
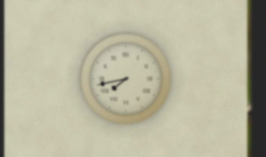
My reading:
h=7 m=43
